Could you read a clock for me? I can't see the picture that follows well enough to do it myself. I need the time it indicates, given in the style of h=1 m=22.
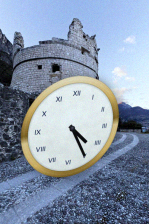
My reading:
h=4 m=25
